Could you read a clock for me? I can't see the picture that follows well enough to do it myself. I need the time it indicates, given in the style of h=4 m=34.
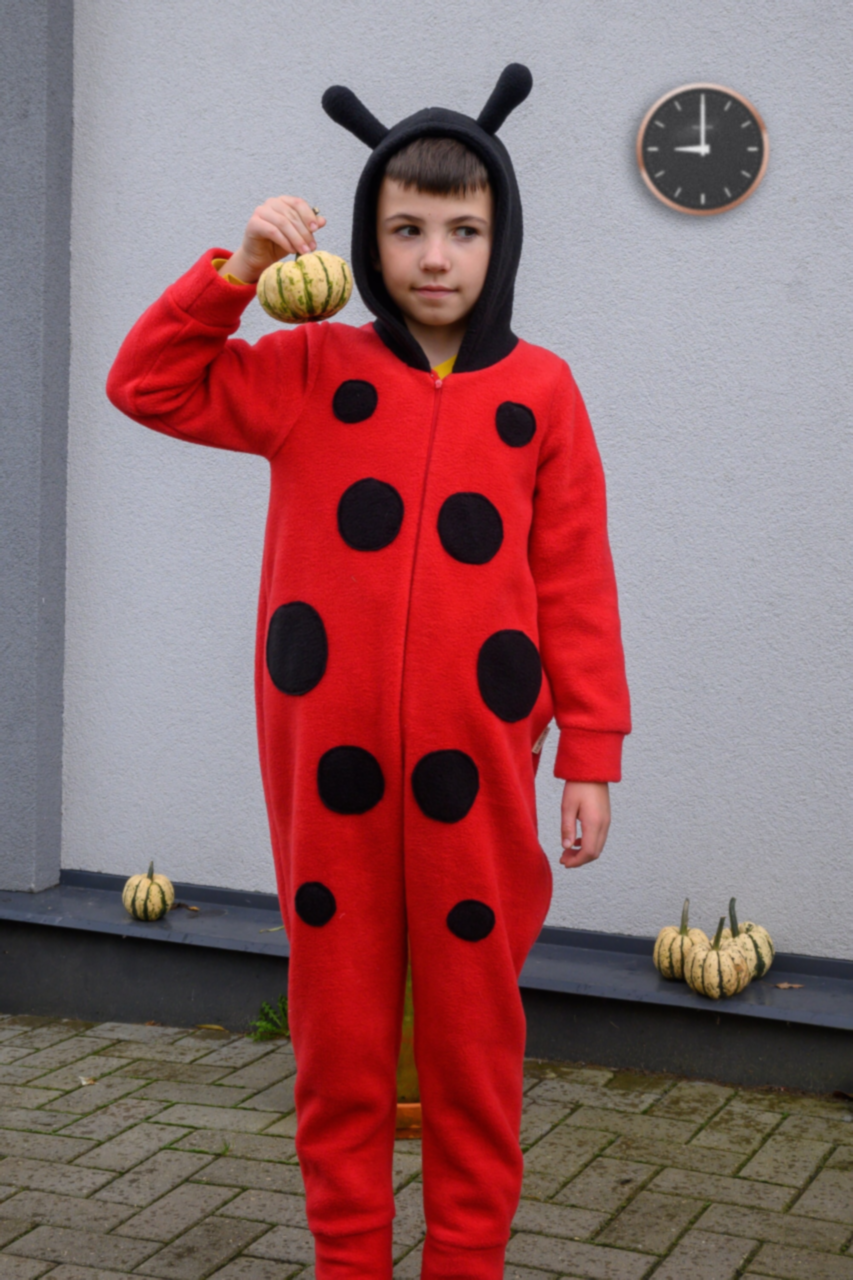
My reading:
h=9 m=0
